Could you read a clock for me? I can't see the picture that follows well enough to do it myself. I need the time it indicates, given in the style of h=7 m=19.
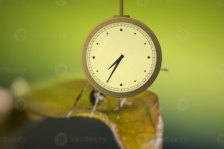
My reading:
h=7 m=35
